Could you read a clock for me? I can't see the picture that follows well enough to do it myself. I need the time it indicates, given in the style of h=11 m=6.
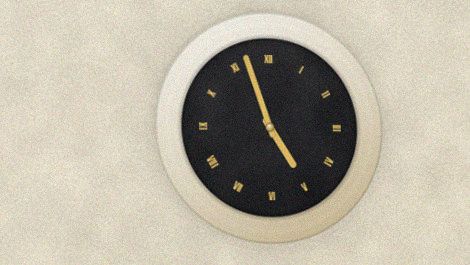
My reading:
h=4 m=57
